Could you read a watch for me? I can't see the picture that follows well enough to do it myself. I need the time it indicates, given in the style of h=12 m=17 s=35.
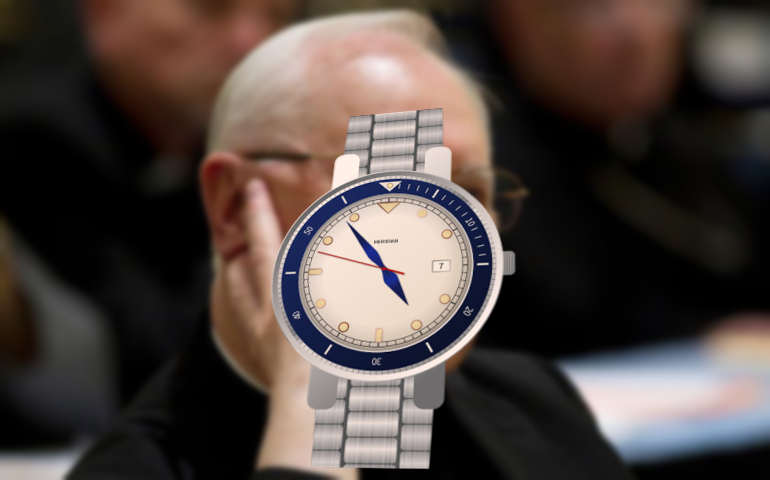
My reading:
h=4 m=53 s=48
